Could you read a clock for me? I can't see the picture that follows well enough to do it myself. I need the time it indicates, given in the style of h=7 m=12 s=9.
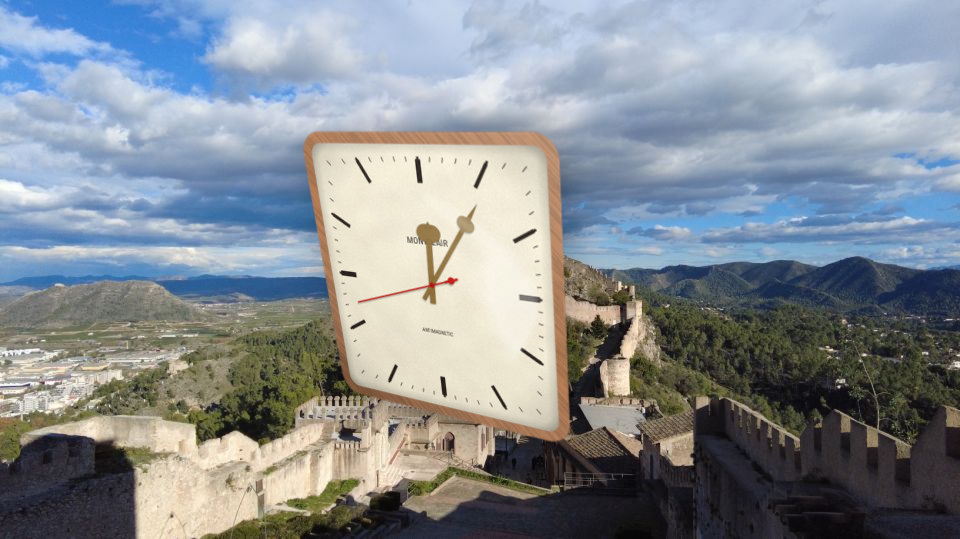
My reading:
h=12 m=5 s=42
